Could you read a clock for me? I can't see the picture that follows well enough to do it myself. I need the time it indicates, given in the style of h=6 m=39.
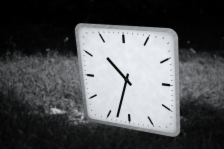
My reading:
h=10 m=33
